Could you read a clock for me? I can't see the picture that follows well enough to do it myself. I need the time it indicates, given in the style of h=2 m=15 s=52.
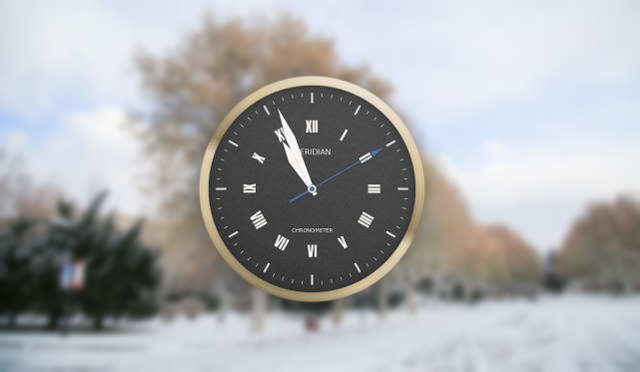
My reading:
h=10 m=56 s=10
